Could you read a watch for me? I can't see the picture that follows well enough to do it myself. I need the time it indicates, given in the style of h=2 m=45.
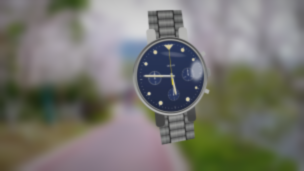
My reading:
h=5 m=46
